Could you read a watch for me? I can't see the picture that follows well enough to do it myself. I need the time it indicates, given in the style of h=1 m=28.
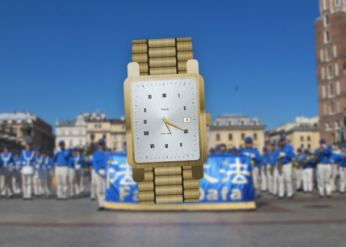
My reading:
h=5 m=20
